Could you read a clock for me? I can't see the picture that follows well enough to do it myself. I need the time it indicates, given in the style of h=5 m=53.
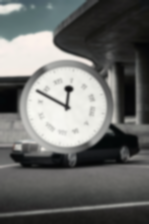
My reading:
h=12 m=53
